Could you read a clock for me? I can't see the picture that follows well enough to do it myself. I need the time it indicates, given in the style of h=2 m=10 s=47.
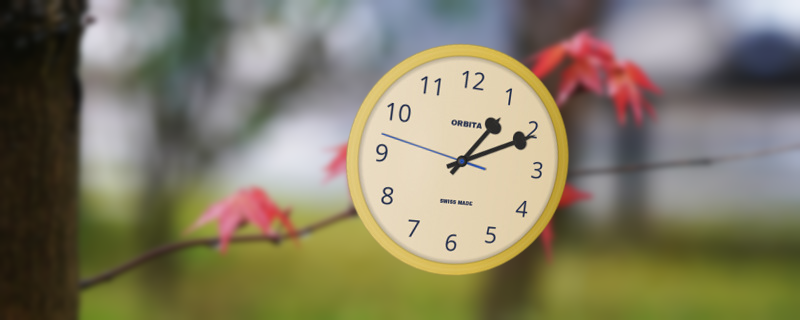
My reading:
h=1 m=10 s=47
